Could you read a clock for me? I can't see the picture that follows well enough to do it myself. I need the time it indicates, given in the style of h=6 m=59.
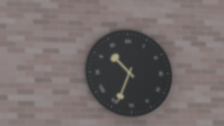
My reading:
h=10 m=34
